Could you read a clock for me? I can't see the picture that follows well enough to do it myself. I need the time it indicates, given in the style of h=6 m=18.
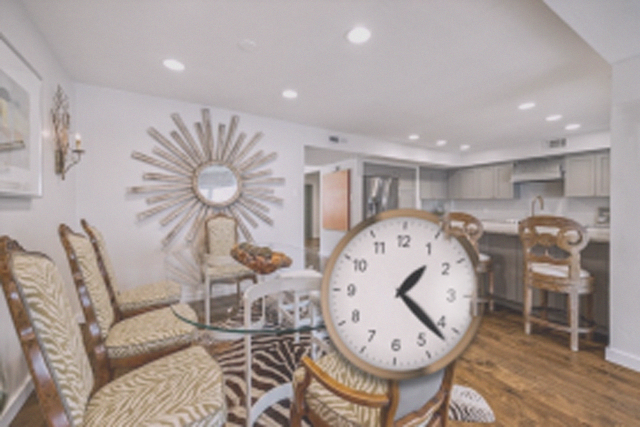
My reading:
h=1 m=22
